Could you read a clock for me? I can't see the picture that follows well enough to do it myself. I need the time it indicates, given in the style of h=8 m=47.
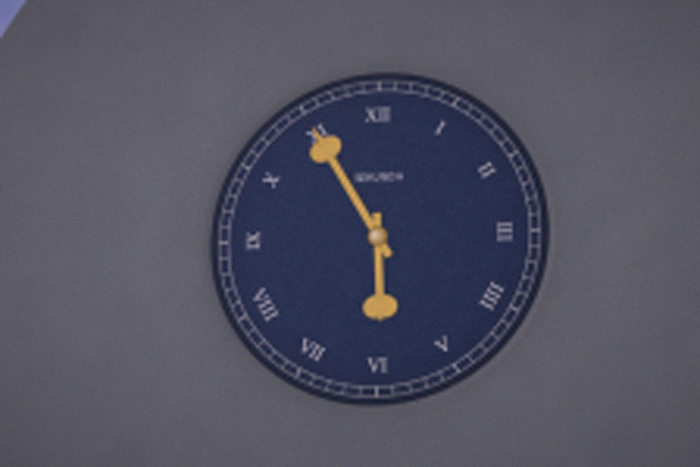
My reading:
h=5 m=55
